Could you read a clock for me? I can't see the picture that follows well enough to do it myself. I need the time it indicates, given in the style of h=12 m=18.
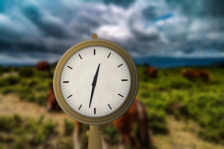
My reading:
h=12 m=32
